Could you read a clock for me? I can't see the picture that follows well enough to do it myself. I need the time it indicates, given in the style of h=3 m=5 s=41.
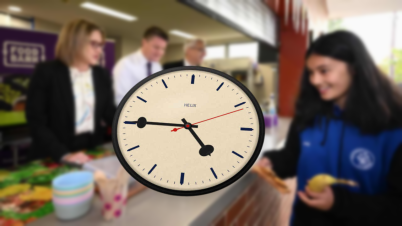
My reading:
h=4 m=45 s=11
